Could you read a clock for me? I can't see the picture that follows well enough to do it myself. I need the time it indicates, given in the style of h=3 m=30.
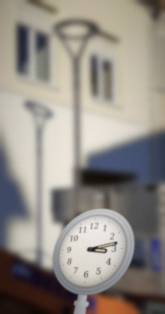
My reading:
h=3 m=13
